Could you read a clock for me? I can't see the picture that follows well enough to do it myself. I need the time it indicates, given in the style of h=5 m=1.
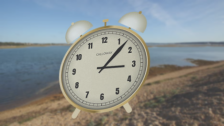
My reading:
h=3 m=7
